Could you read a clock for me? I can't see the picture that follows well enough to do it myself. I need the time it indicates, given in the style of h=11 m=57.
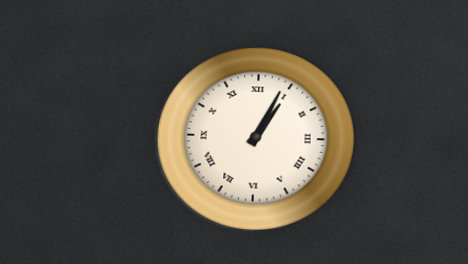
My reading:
h=1 m=4
